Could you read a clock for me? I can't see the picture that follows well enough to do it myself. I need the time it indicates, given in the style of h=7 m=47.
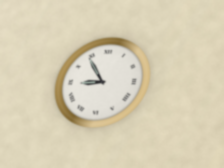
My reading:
h=8 m=54
